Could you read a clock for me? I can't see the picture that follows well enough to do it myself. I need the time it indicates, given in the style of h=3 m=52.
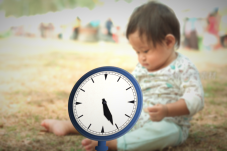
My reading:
h=5 m=26
